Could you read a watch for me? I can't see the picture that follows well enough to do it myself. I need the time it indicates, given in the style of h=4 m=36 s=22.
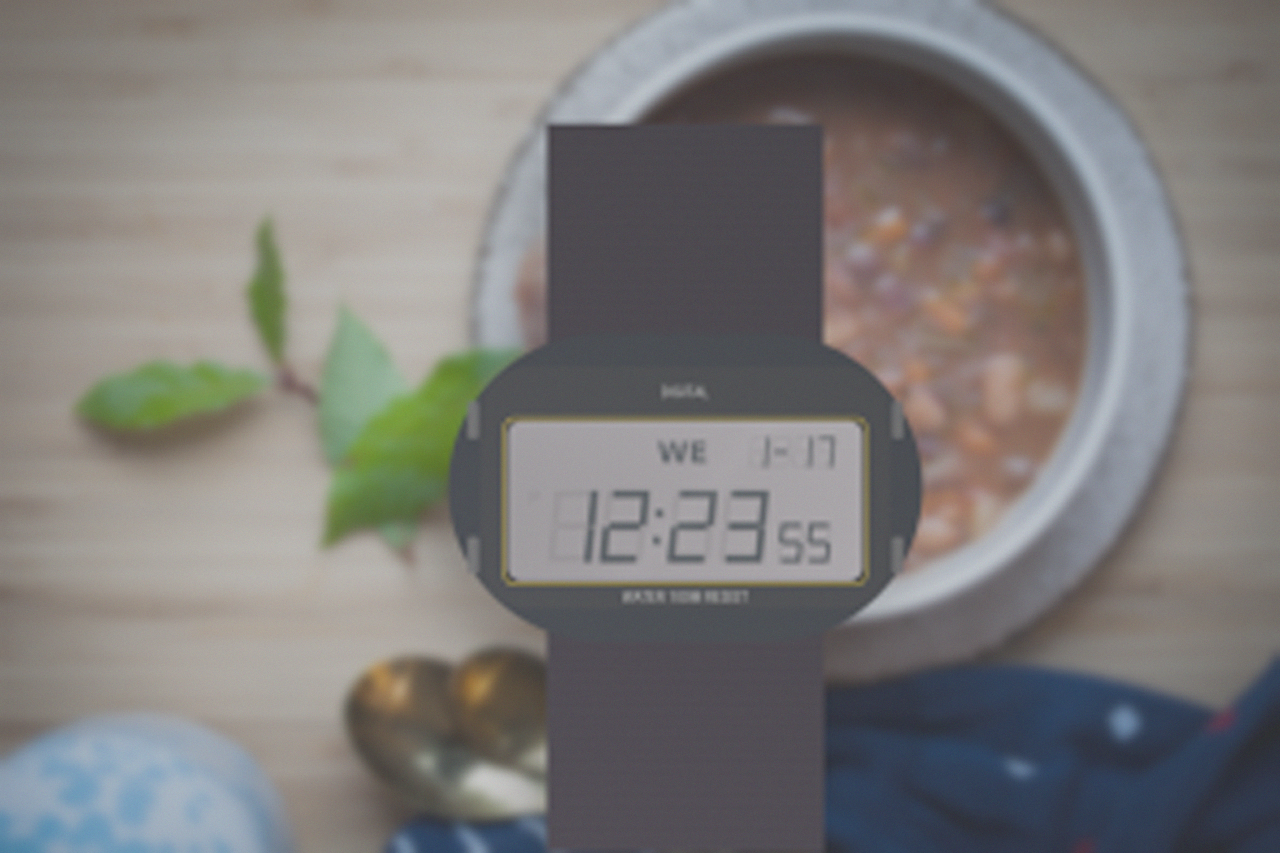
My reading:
h=12 m=23 s=55
